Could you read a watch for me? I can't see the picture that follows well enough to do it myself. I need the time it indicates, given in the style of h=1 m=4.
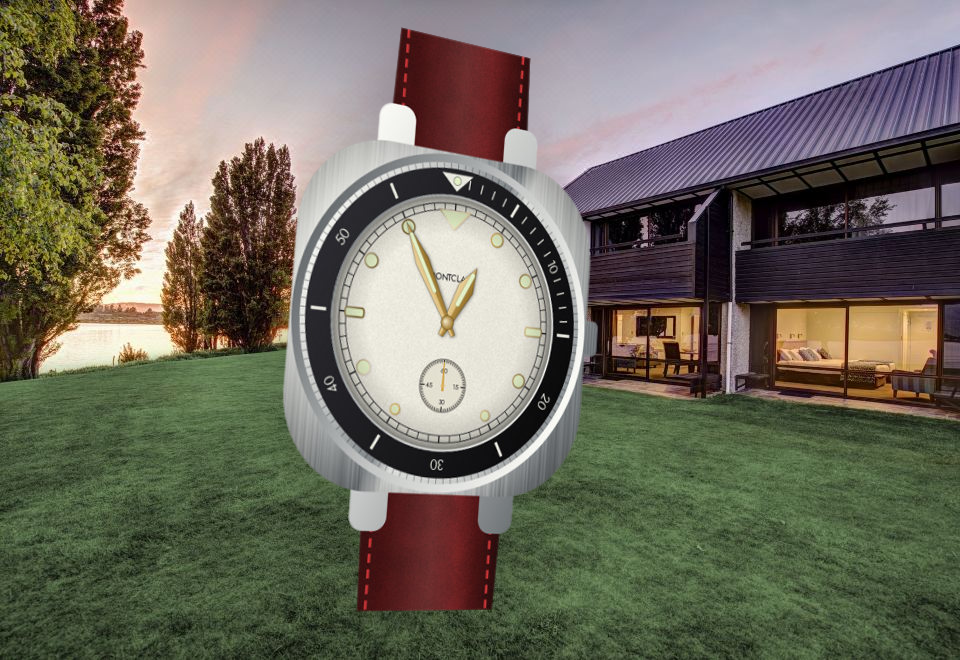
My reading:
h=12 m=55
